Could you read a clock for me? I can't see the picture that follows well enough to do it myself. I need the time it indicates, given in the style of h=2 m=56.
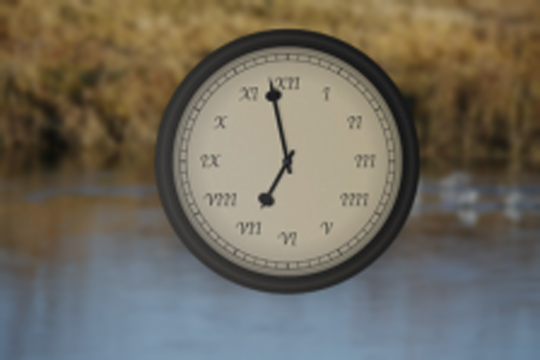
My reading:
h=6 m=58
